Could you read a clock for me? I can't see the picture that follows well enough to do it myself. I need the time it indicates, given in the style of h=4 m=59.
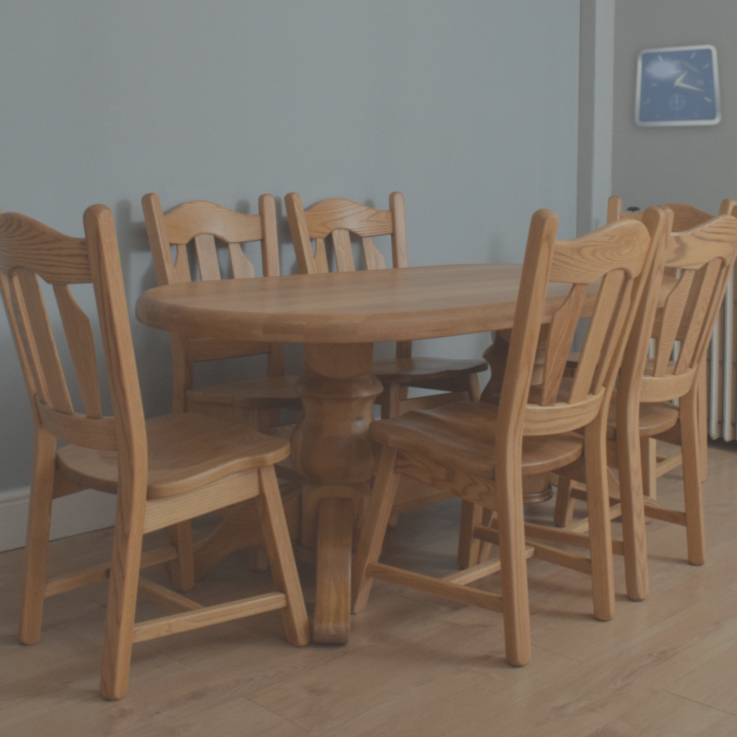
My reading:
h=1 m=18
